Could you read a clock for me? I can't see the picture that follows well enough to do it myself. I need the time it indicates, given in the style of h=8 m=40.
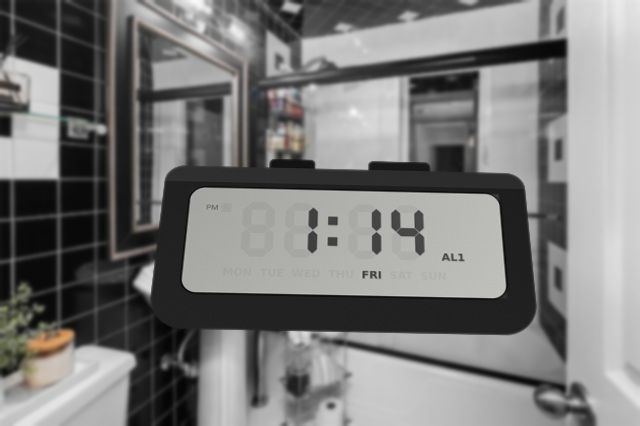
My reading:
h=1 m=14
